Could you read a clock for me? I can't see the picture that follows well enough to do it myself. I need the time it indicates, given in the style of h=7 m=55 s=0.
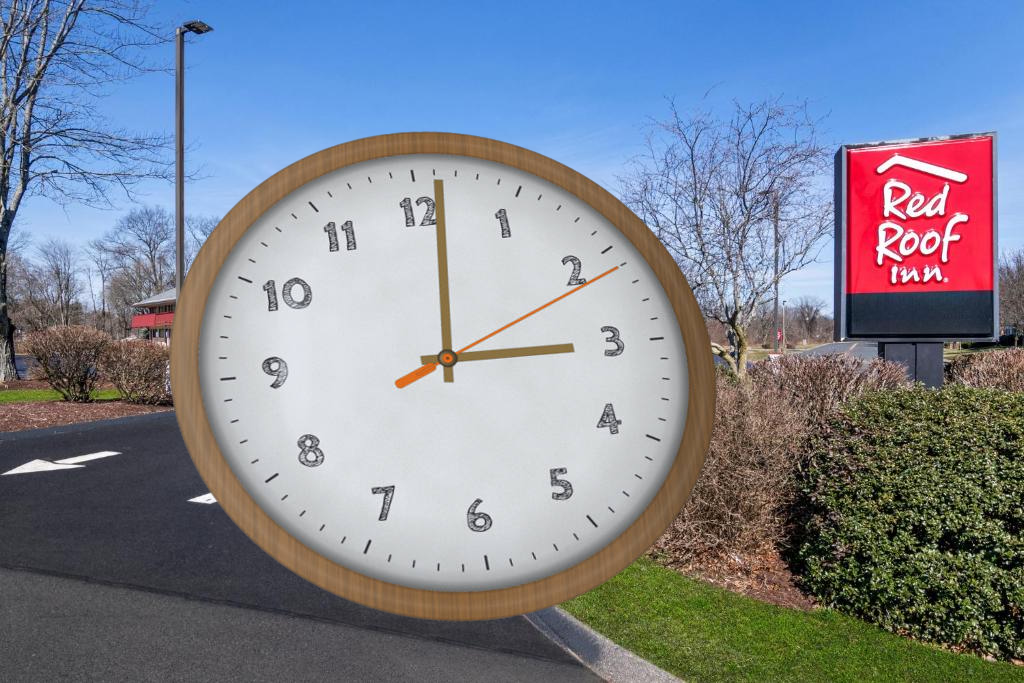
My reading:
h=3 m=1 s=11
